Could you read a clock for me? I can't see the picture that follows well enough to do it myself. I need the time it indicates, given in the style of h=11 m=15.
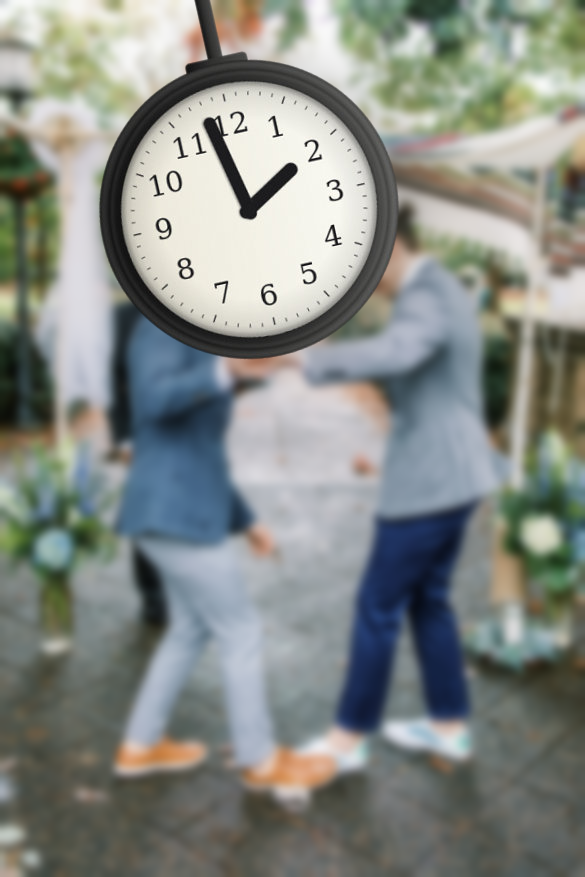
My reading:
h=1 m=58
